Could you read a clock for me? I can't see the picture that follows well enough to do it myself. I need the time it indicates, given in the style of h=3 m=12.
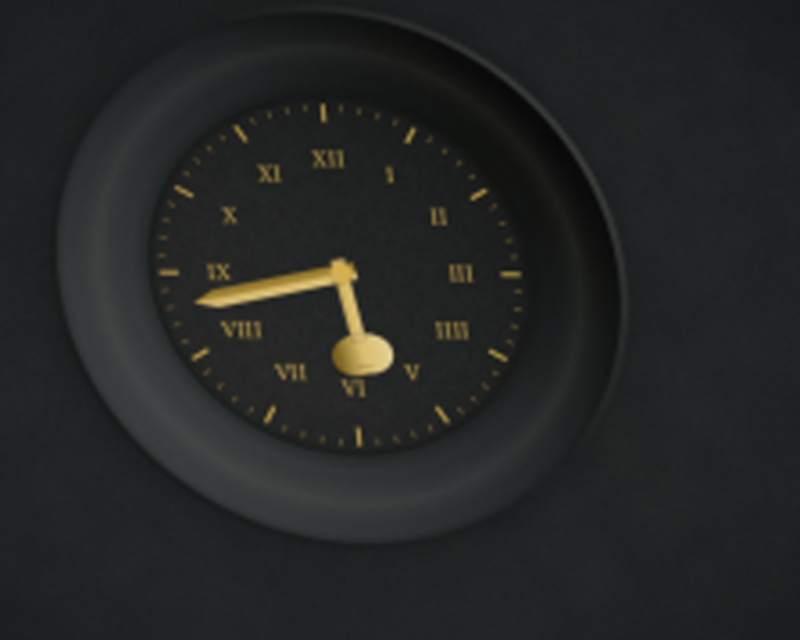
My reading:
h=5 m=43
